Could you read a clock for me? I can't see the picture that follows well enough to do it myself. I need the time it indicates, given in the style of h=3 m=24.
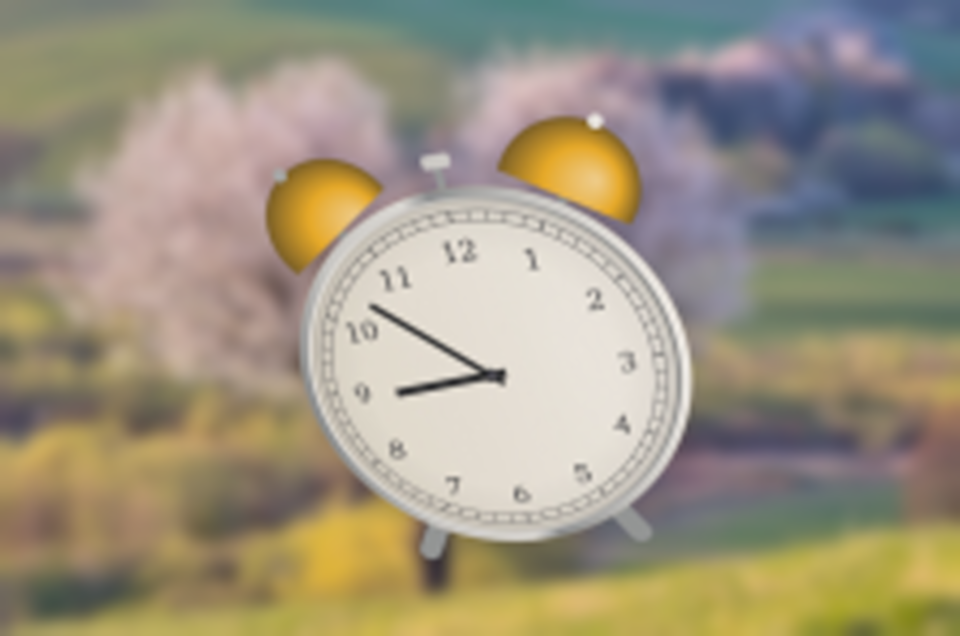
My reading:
h=8 m=52
